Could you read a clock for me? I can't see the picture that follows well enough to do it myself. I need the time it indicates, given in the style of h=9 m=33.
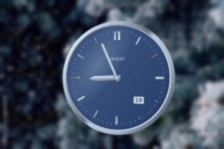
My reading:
h=8 m=56
